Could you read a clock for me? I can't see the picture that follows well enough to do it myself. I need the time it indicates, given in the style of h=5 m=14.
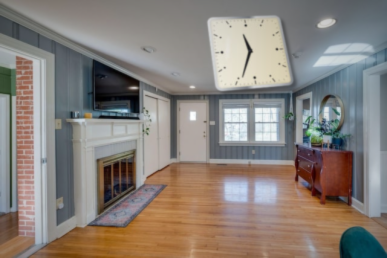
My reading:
h=11 m=34
